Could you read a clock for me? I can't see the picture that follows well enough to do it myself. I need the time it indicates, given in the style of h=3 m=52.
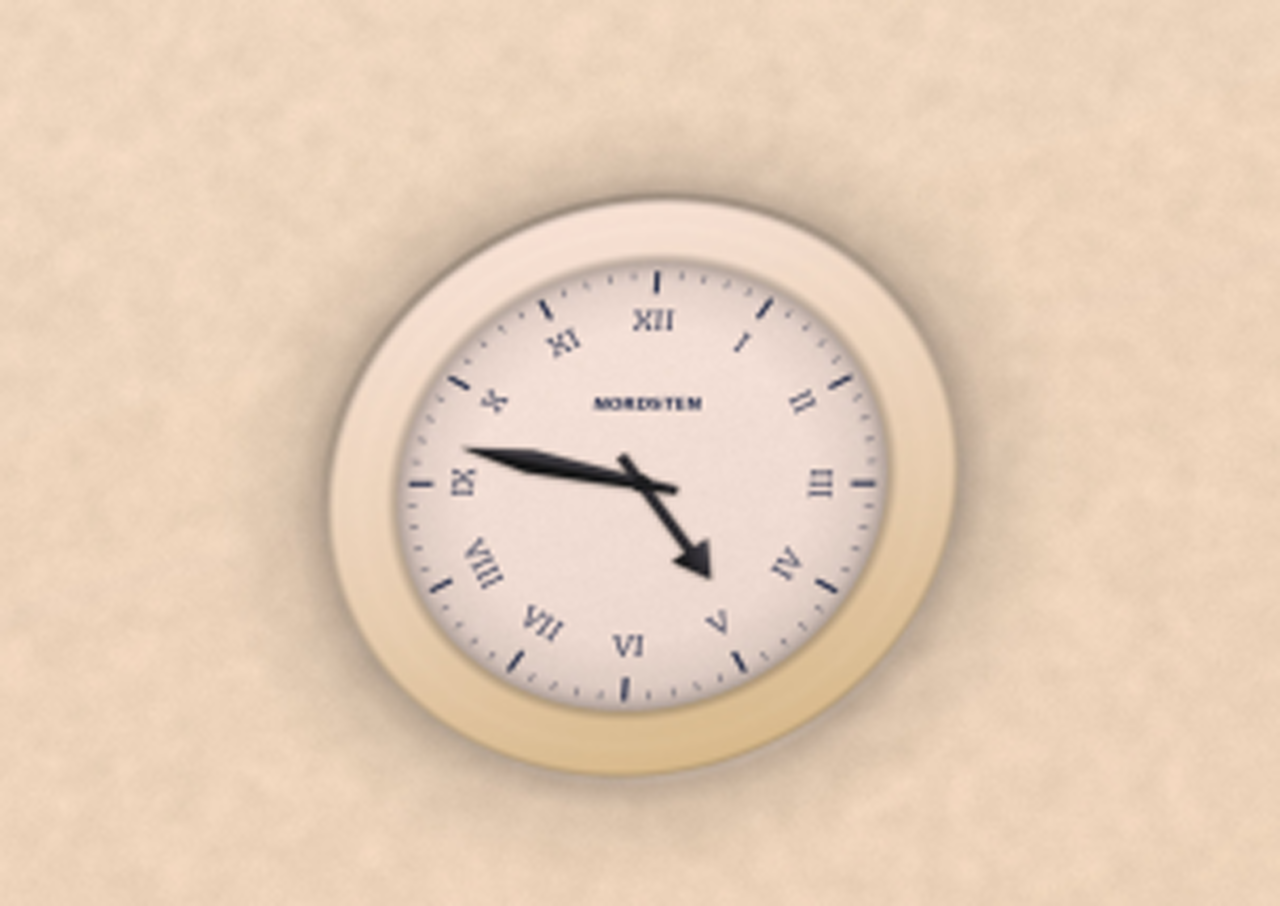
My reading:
h=4 m=47
